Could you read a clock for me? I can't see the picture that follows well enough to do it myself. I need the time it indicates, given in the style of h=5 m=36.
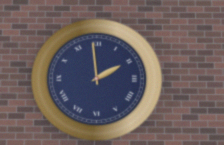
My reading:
h=1 m=59
